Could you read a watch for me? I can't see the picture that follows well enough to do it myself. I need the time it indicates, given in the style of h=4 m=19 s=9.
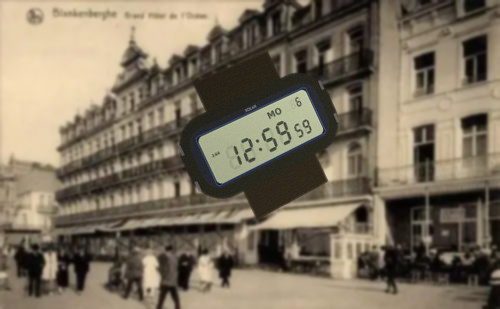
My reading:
h=12 m=59 s=59
